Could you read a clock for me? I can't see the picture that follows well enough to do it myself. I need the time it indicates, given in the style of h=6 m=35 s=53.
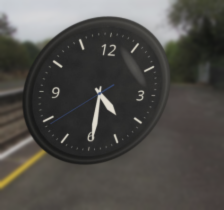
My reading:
h=4 m=29 s=39
